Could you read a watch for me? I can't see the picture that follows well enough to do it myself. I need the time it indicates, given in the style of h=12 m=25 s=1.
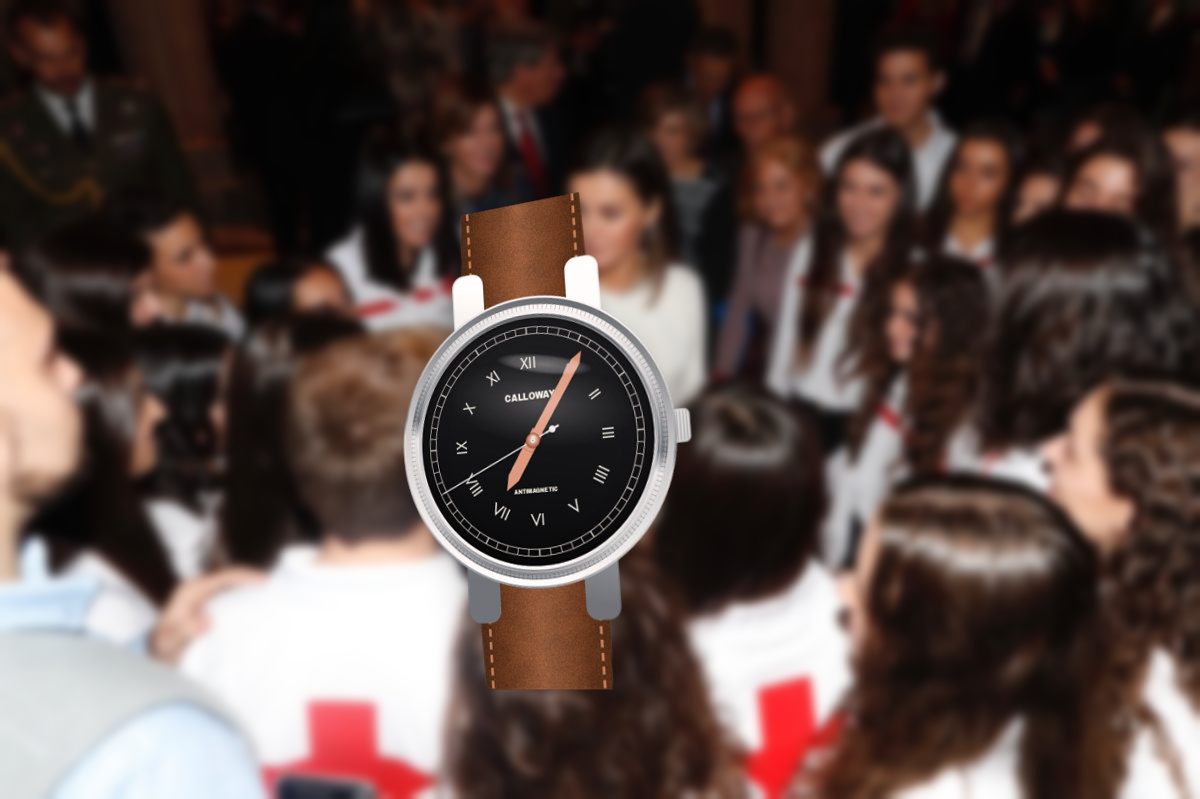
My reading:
h=7 m=5 s=41
